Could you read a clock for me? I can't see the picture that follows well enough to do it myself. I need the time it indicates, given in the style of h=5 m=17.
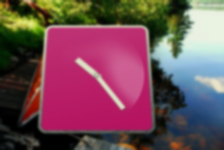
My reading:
h=10 m=24
